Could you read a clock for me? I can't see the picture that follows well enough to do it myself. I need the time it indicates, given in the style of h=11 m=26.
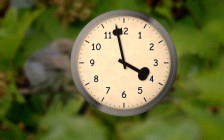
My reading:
h=3 m=58
